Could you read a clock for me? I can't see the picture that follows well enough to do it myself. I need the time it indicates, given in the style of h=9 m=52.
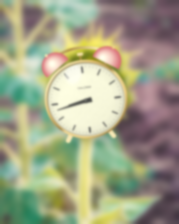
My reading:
h=8 m=43
